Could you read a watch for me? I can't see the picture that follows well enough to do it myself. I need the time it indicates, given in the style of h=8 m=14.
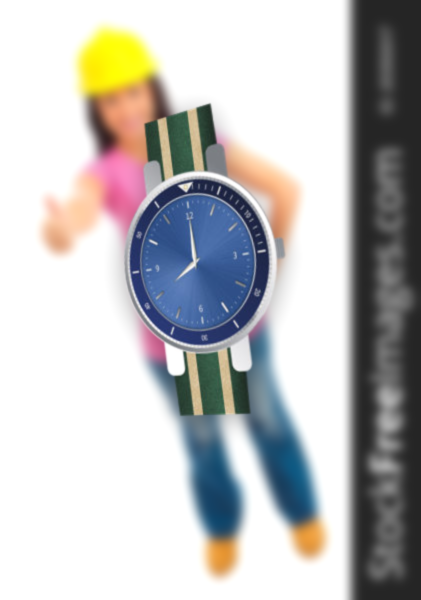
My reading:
h=8 m=0
